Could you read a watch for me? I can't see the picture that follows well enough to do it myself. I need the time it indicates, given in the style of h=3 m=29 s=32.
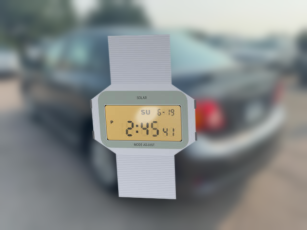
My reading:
h=2 m=45 s=41
